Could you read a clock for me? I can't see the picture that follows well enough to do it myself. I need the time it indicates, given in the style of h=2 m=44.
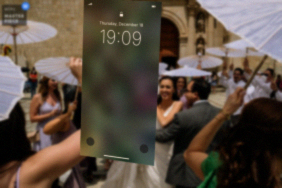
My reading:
h=19 m=9
